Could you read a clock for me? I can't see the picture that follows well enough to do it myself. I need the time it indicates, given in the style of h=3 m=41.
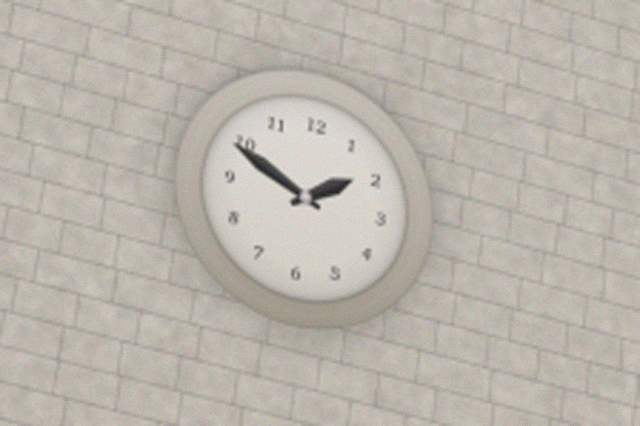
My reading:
h=1 m=49
